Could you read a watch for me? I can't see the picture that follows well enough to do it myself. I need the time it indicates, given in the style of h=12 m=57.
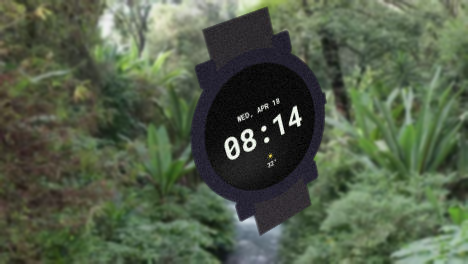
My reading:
h=8 m=14
